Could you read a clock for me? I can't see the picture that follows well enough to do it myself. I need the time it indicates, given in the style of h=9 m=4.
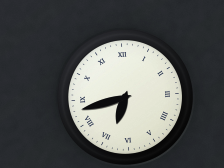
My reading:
h=6 m=43
